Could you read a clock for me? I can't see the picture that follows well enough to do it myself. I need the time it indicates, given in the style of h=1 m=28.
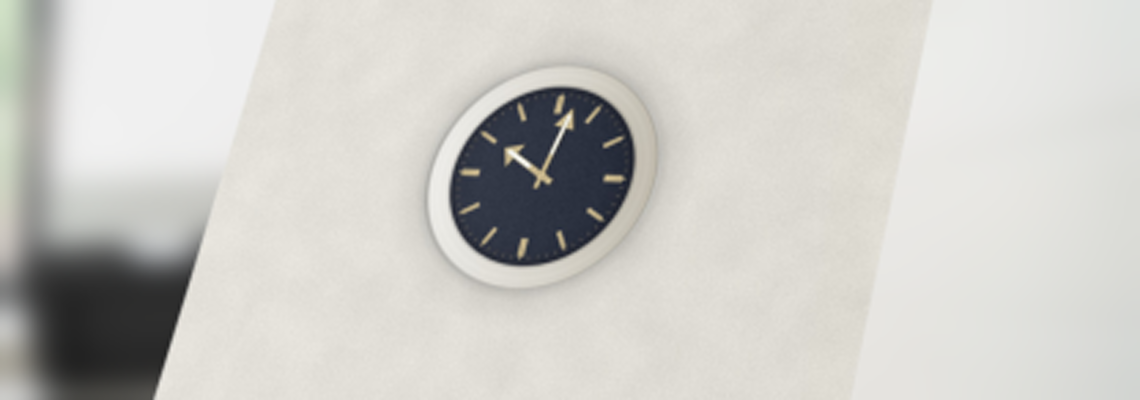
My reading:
h=10 m=2
